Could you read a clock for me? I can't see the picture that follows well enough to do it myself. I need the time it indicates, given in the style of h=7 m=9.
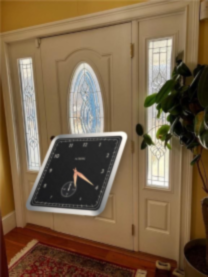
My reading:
h=5 m=20
